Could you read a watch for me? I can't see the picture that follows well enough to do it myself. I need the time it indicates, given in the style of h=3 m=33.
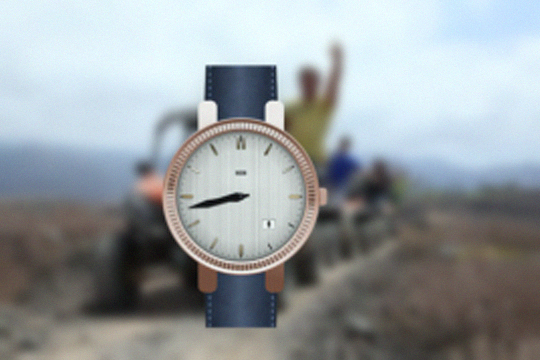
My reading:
h=8 m=43
